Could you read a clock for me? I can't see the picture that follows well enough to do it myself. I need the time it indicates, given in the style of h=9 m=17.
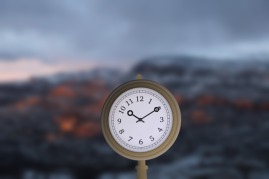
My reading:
h=10 m=10
